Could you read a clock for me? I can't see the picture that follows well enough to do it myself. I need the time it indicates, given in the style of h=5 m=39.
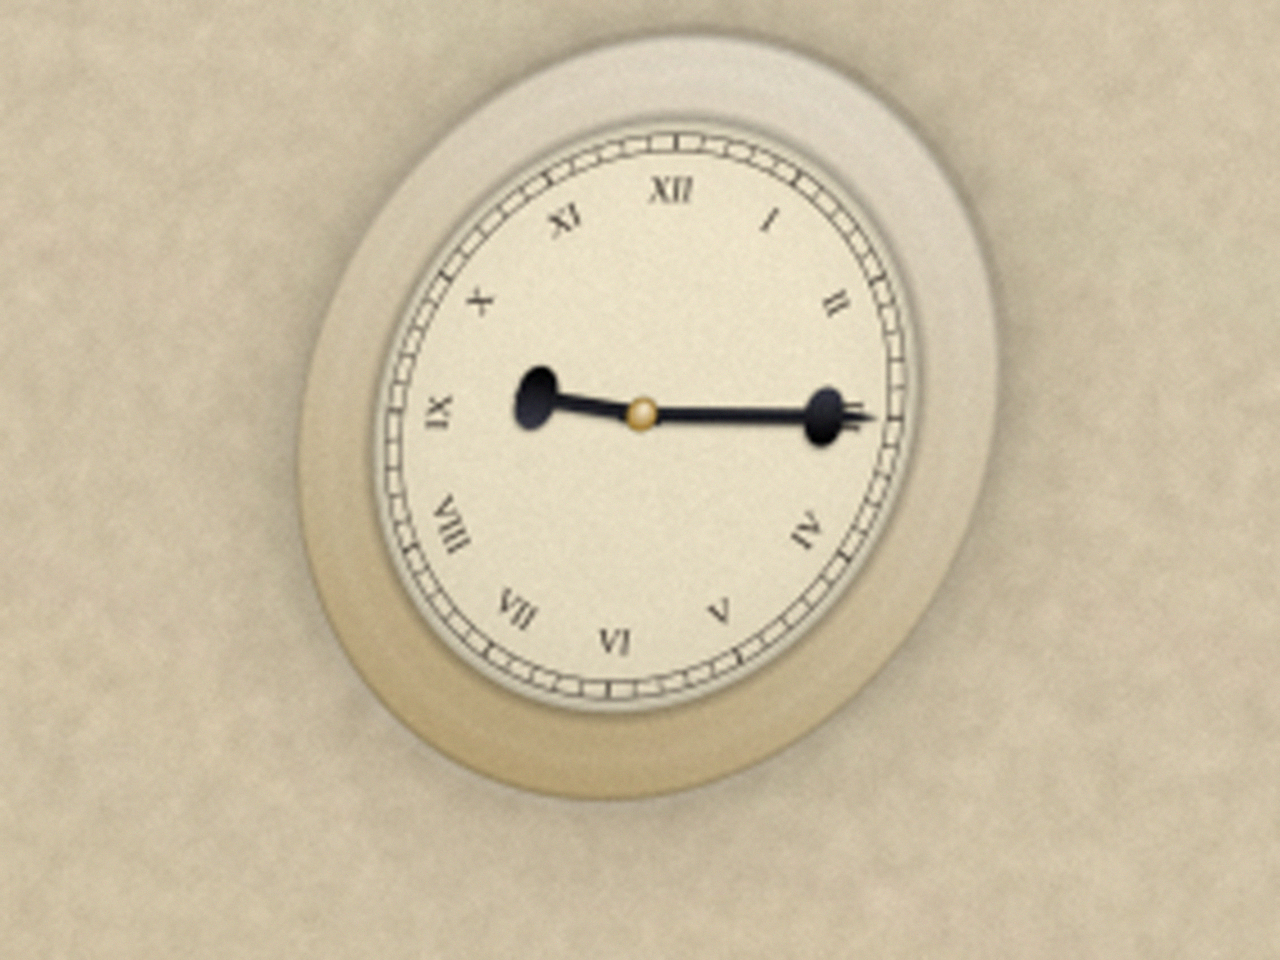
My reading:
h=9 m=15
